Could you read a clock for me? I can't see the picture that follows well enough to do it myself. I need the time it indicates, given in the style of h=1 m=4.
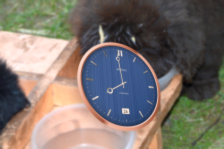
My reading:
h=7 m=59
